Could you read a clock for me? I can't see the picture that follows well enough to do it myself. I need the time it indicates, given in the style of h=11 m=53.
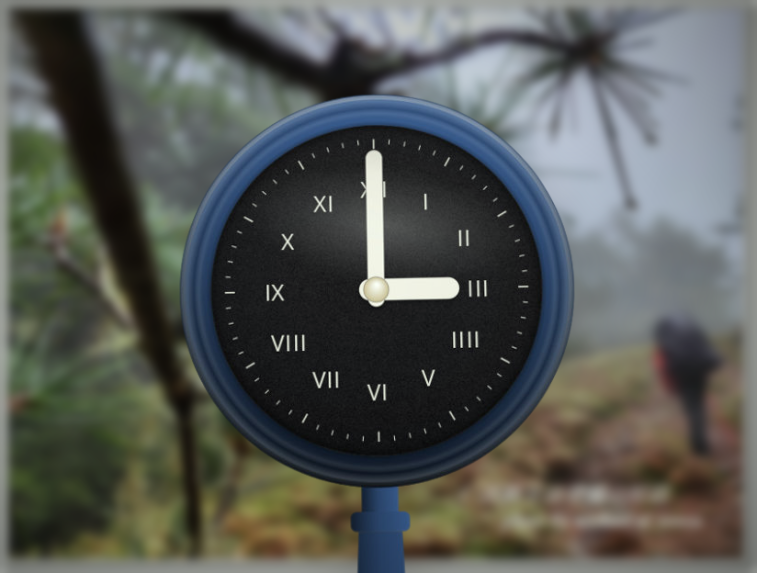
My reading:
h=3 m=0
